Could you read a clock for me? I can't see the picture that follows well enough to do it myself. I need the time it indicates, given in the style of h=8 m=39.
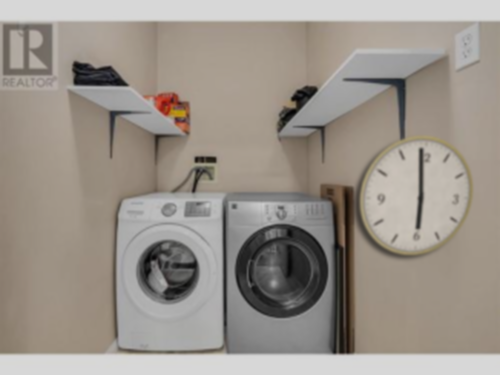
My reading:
h=5 m=59
